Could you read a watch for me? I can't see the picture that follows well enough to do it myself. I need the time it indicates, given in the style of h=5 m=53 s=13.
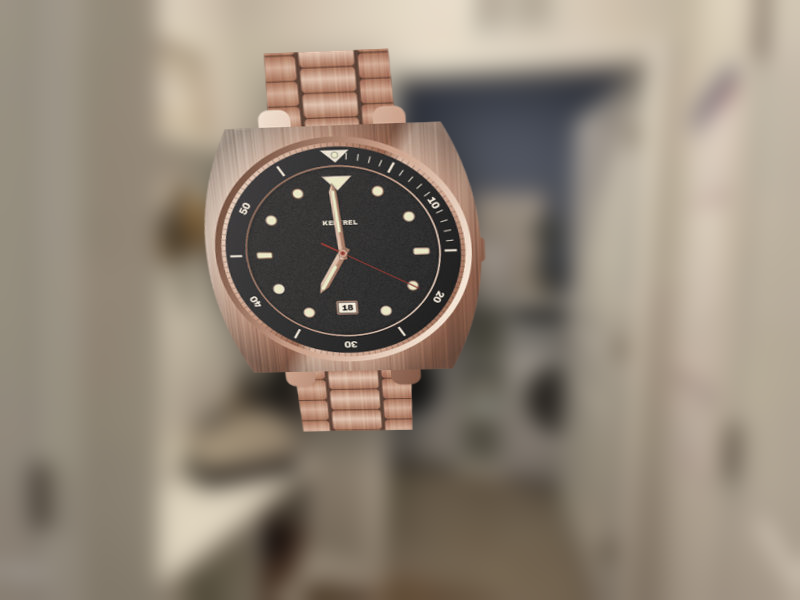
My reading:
h=6 m=59 s=20
